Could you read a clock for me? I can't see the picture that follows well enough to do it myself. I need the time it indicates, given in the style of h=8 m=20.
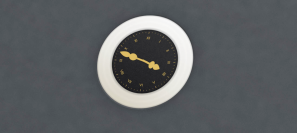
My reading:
h=3 m=48
